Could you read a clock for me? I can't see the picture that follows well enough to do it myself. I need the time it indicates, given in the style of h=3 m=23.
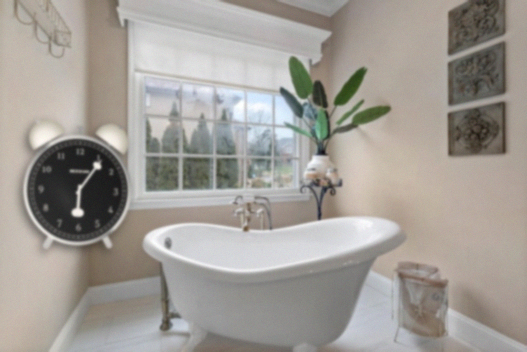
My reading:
h=6 m=6
